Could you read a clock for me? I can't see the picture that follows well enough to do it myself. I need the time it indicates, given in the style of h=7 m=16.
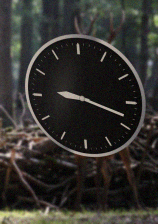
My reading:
h=9 m=18
